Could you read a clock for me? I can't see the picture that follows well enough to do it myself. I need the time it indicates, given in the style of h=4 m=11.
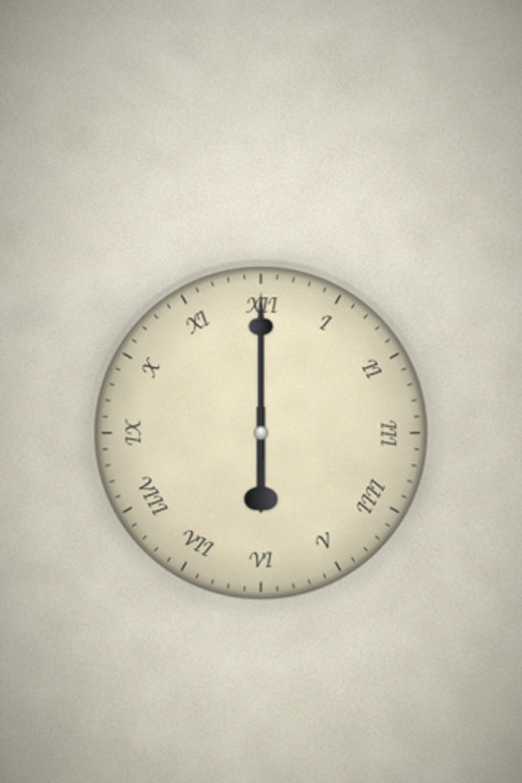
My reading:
h=6 m=0
